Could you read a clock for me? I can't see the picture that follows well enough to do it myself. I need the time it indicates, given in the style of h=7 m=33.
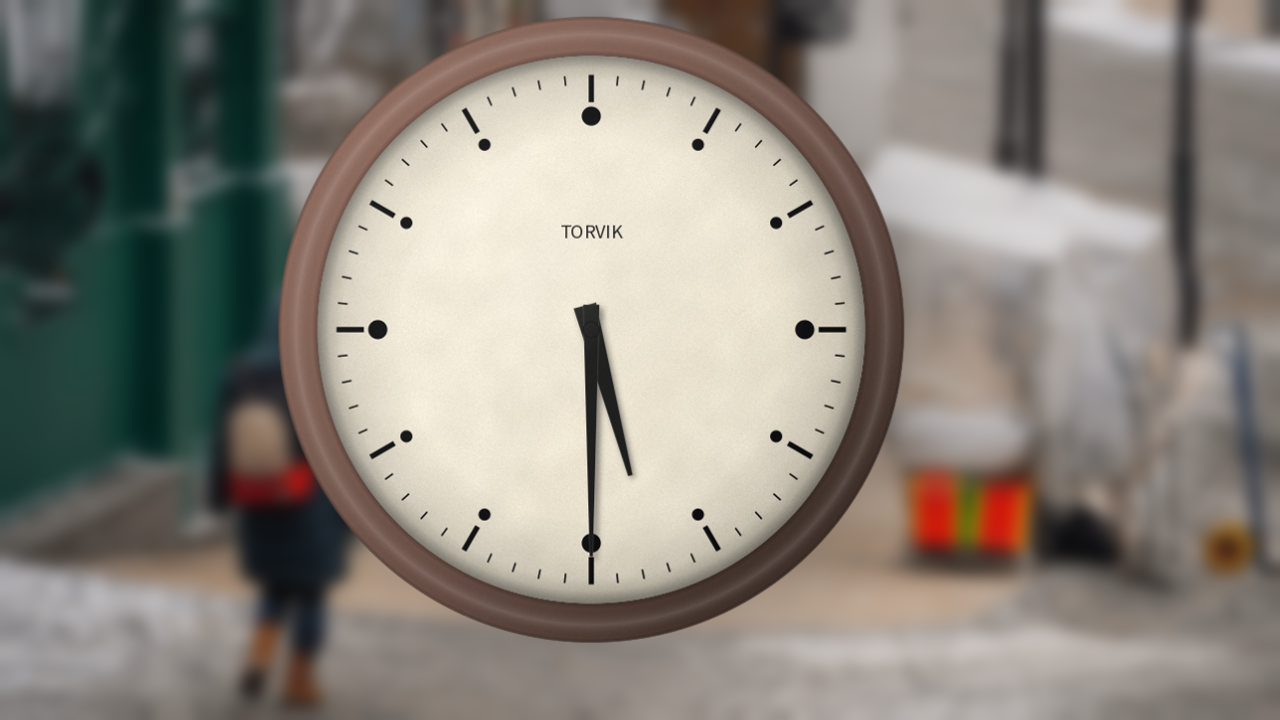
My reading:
h=5 m=30
